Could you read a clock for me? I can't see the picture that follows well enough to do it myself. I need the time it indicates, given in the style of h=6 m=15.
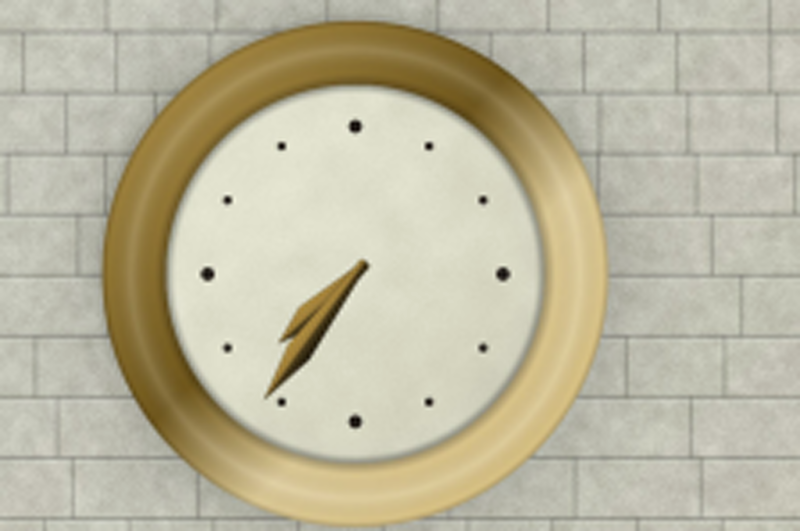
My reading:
h=7 m=36
